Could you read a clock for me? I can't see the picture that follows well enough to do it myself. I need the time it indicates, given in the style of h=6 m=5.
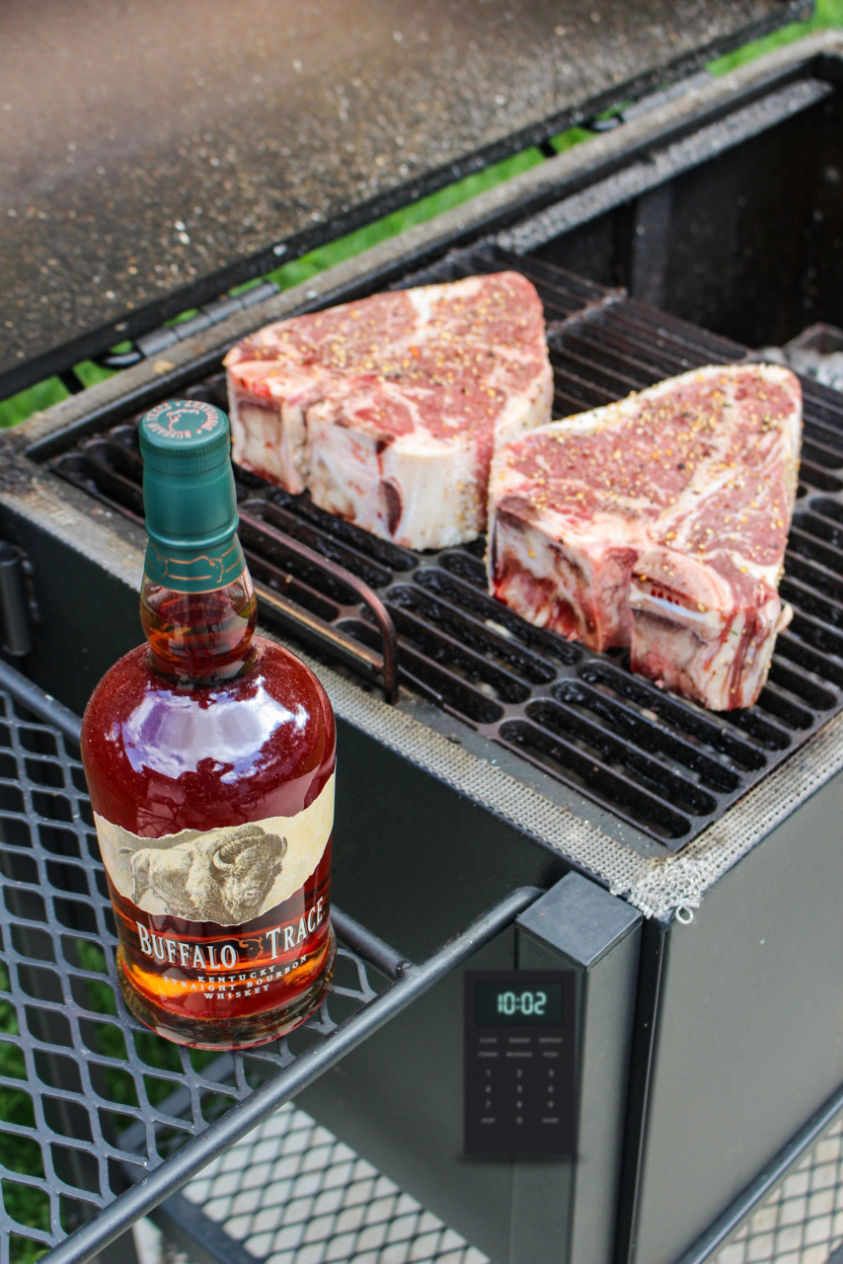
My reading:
h=10 m=2
